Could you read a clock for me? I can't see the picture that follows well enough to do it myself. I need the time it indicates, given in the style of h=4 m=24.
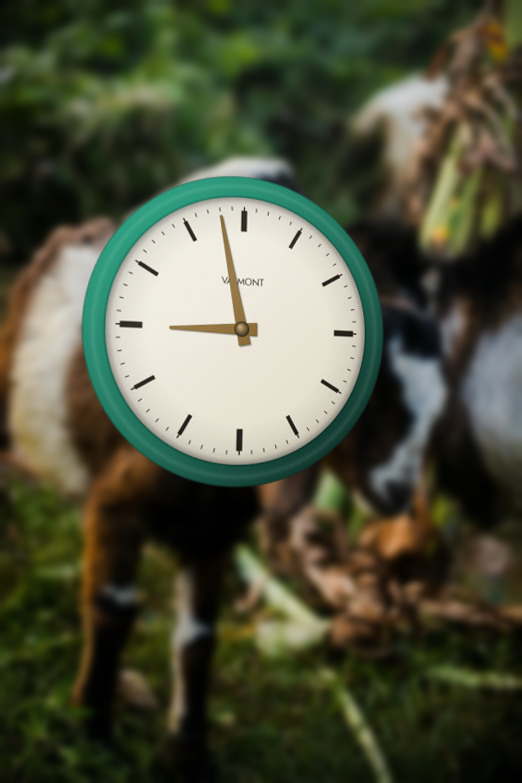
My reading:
h=8 m=58
